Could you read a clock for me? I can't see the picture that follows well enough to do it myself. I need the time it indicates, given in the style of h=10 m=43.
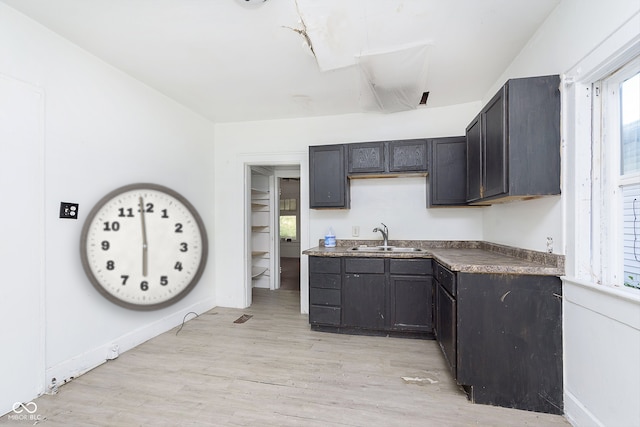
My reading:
h=5 m=59
